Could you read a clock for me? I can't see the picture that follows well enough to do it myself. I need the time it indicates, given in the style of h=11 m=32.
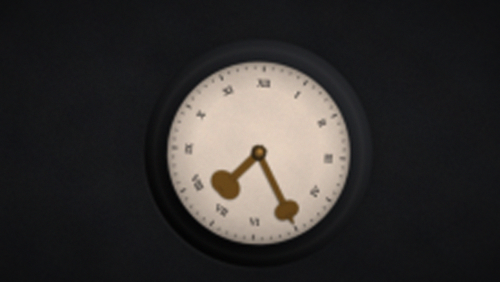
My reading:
h=7 m=25
